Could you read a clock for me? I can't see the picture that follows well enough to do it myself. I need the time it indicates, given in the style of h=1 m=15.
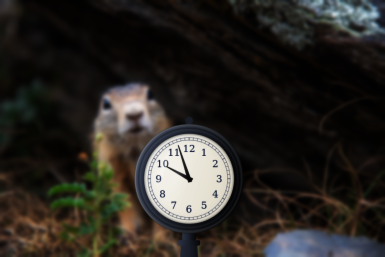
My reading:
h=9 m=57
